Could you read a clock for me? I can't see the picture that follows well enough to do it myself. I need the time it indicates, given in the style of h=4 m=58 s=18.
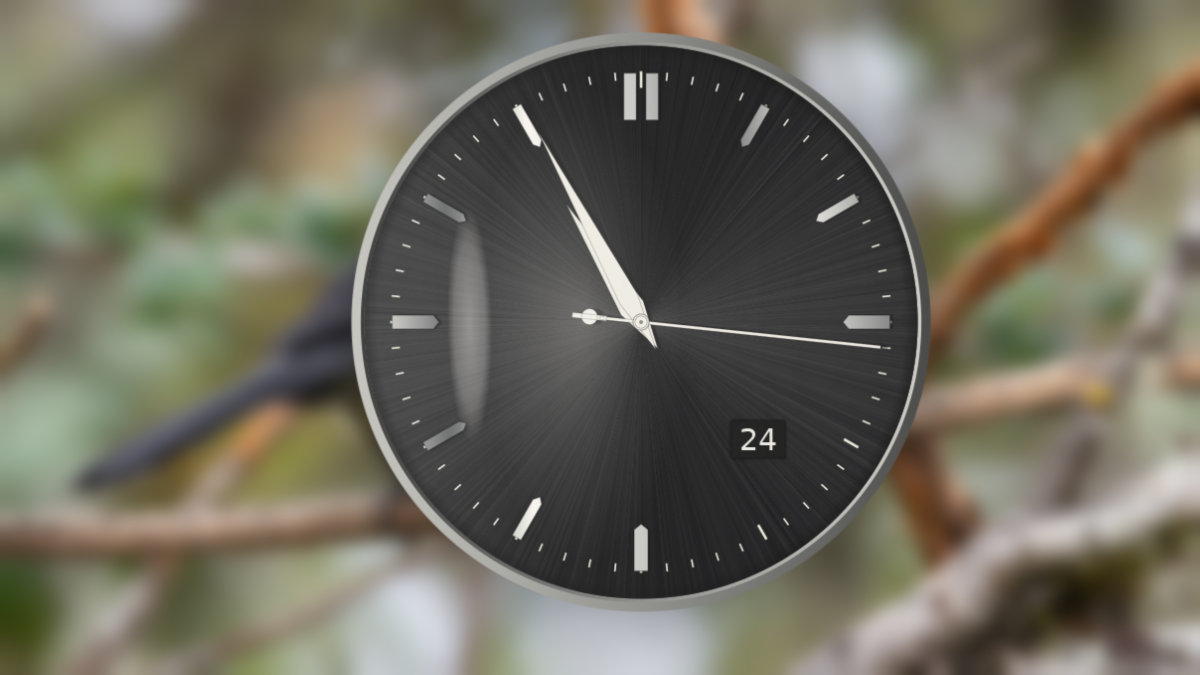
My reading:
h=10 m=55 s=16
